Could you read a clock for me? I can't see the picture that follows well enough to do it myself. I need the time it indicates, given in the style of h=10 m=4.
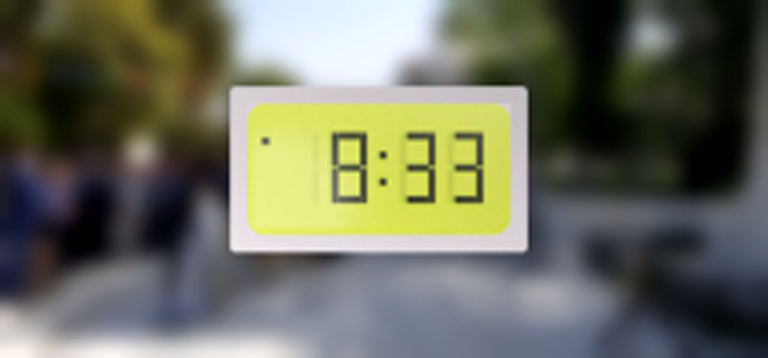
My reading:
h=8 m=33
